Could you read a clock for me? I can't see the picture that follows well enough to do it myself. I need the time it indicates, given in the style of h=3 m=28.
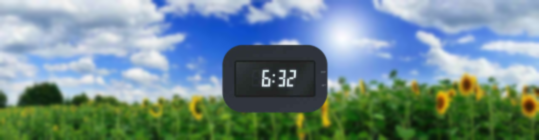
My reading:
h=6 m=32
